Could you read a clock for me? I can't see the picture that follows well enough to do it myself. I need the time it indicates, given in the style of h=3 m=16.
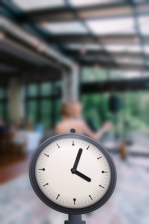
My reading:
h=4 m=3
